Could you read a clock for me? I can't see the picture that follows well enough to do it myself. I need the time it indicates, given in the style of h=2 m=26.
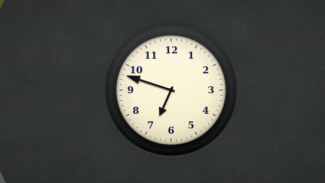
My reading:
h=6 m=48
